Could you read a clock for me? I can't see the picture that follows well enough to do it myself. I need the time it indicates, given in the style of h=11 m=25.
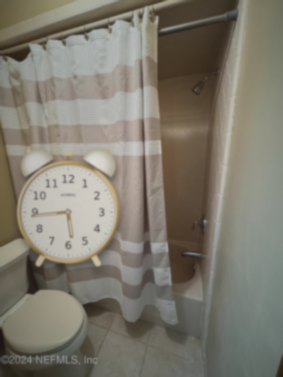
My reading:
h=5 m=44
